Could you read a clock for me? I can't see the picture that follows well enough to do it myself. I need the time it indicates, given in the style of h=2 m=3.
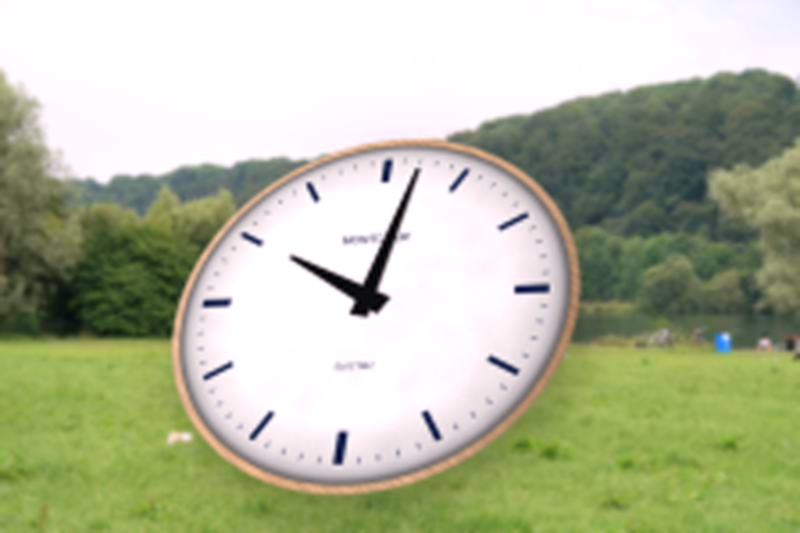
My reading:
h=10 m=2
